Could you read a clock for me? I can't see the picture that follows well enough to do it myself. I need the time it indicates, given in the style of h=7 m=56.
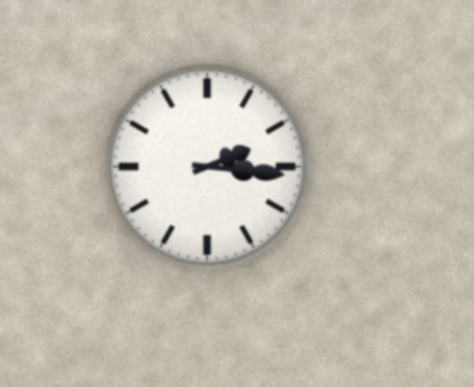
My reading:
h=2 m=16
